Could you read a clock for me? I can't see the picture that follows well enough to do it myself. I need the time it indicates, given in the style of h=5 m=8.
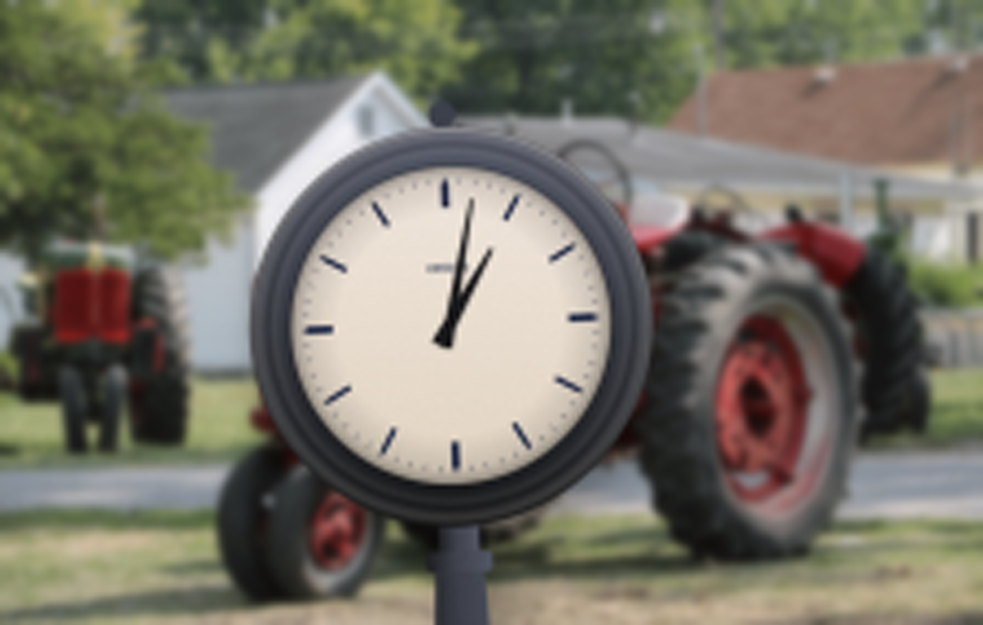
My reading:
h=1 m=2
